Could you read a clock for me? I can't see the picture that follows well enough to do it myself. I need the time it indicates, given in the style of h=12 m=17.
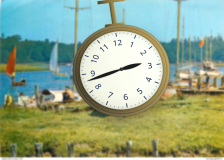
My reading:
h=2 m=43
